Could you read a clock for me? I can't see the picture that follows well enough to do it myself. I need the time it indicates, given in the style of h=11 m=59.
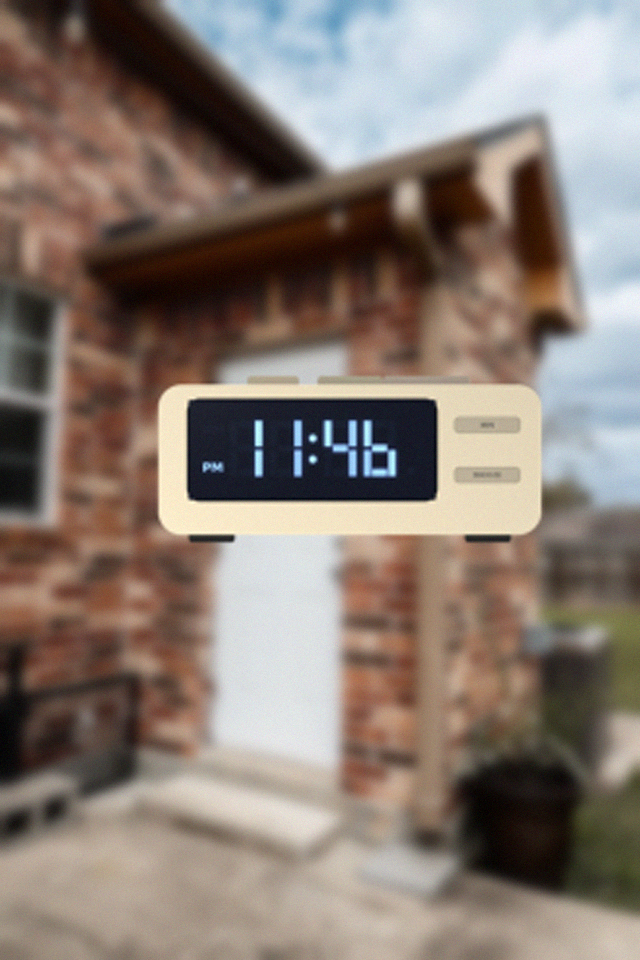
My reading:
h=11 m=46
